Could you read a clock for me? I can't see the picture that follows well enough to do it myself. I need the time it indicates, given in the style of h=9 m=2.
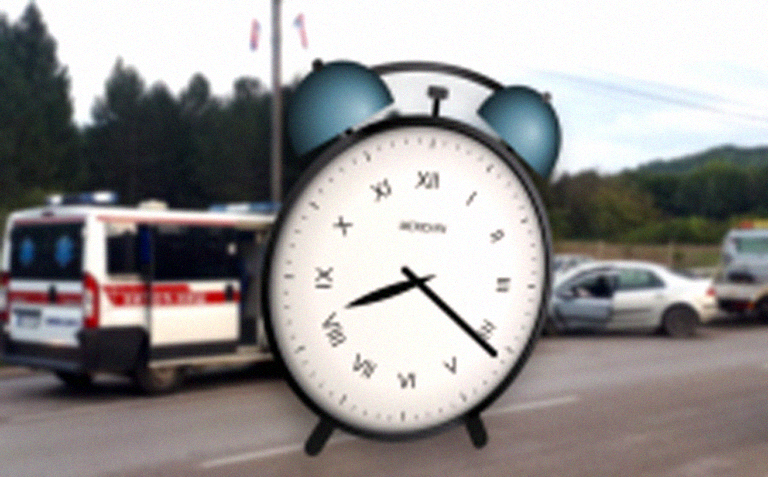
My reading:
h=8 m=21
